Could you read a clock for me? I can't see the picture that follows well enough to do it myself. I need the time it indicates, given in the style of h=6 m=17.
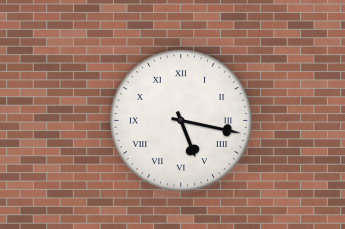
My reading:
h=5 m=17
